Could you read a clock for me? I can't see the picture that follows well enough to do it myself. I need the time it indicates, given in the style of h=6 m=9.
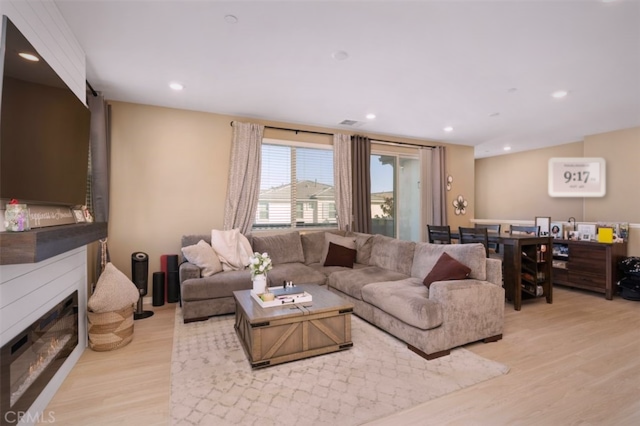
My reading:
h=9 m=17
